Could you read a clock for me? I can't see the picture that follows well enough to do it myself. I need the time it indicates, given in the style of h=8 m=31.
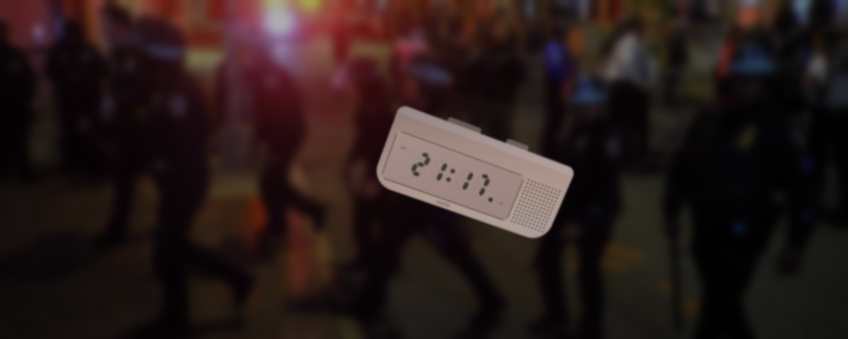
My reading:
h=21 m=17
